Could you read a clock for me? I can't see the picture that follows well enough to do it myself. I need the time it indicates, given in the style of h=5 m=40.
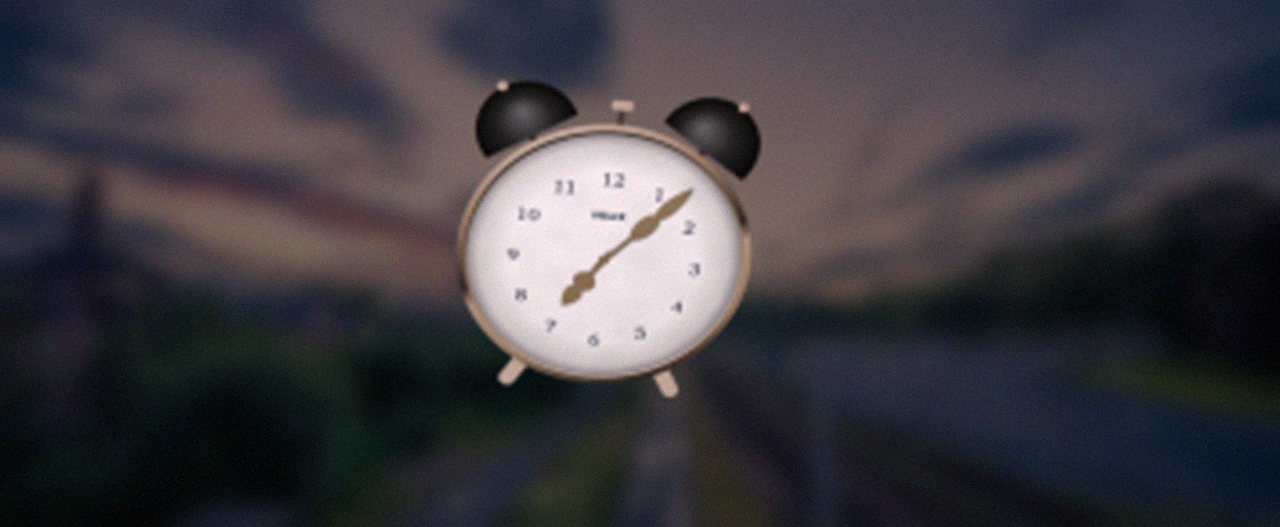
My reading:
h=7 m=7
